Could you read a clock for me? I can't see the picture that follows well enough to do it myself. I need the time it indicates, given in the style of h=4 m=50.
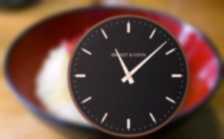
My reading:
h=11 m=8
